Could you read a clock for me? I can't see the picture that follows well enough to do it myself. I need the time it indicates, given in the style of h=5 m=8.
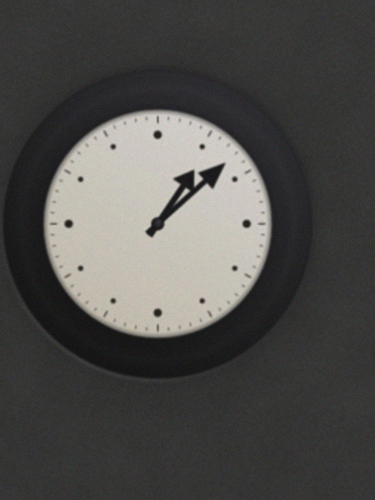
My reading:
h=1 m=8
